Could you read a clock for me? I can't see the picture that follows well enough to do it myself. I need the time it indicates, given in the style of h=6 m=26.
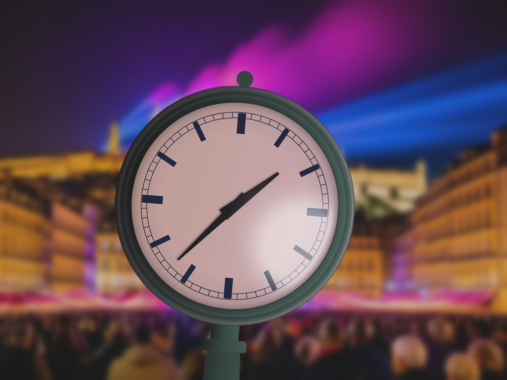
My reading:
h=1 m=37
